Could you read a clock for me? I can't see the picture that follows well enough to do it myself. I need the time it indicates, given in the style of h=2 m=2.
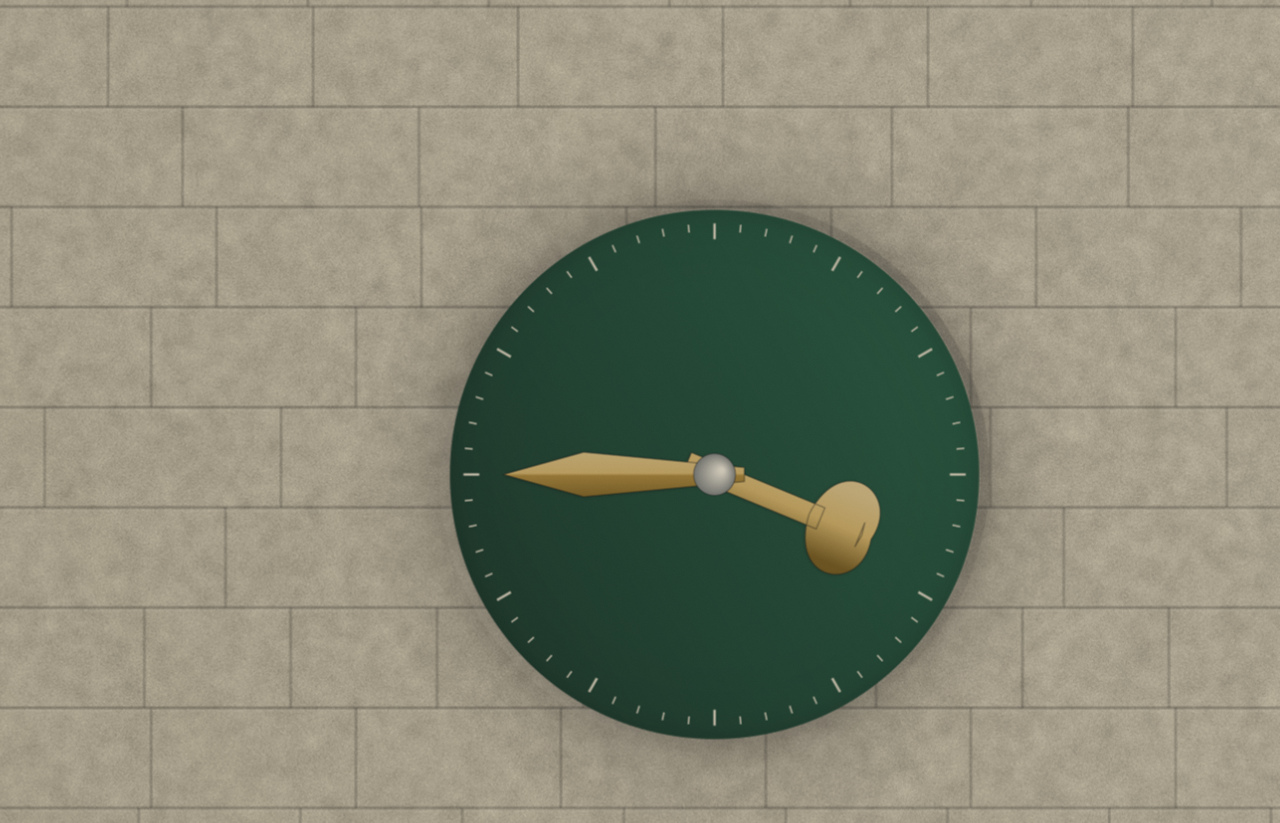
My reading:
h=3 m=45
